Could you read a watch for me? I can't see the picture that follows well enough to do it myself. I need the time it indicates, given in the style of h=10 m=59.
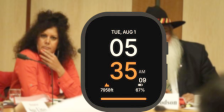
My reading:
h=5 m=35
